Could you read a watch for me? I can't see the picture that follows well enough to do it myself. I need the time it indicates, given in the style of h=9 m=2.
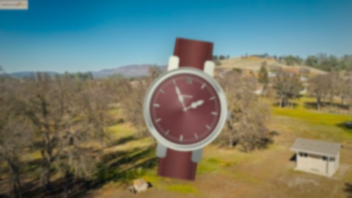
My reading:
h=1 m=55
